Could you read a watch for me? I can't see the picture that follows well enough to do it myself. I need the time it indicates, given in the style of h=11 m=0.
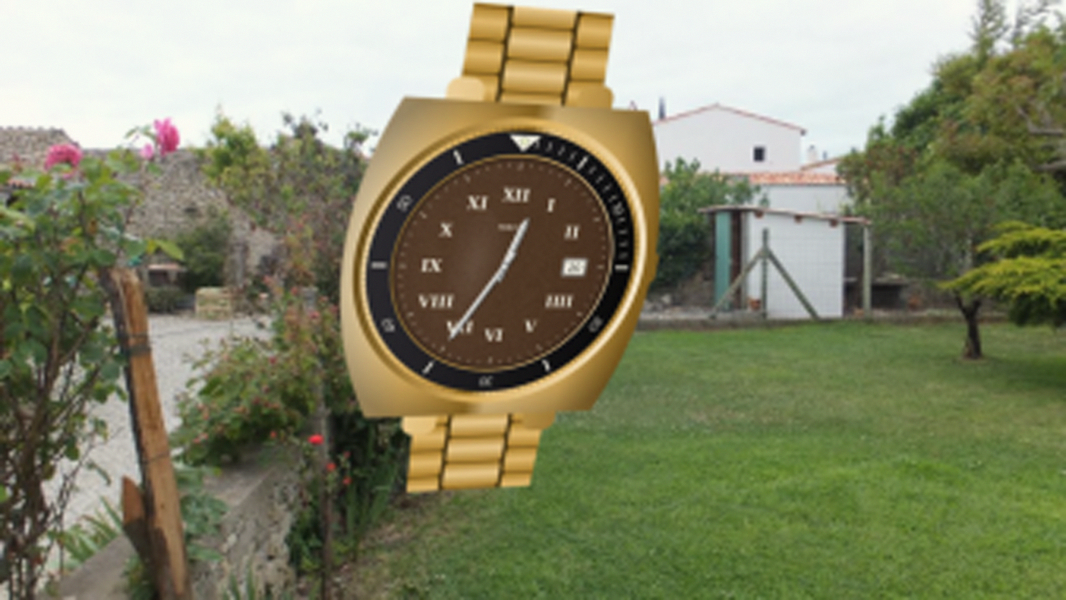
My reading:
h=12 m=35
